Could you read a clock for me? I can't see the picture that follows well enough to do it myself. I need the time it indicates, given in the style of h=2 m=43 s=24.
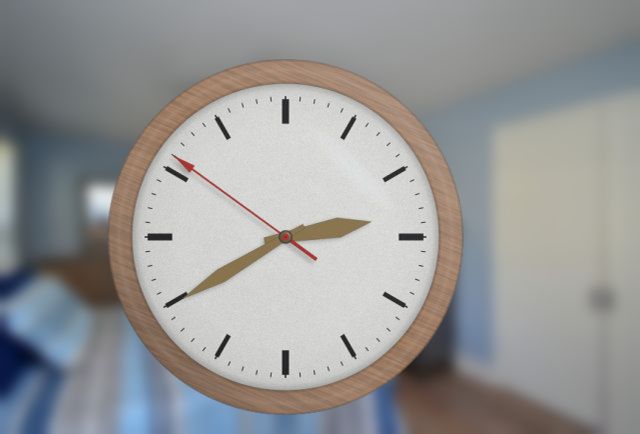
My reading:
h=2 m=39 s=51
